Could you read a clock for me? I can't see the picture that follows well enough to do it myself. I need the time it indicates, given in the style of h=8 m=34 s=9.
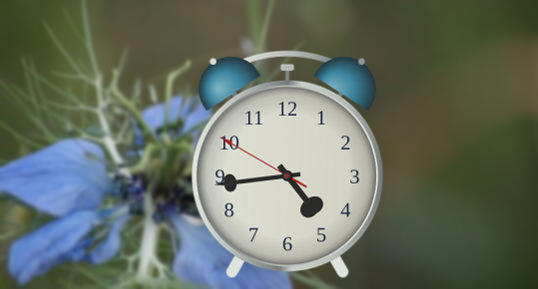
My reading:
h=4 m=43 s=50
